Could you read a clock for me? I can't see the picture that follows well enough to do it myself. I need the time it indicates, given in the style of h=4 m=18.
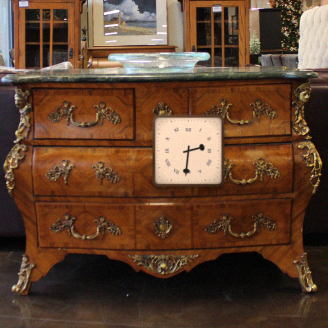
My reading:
h=2 m=31
